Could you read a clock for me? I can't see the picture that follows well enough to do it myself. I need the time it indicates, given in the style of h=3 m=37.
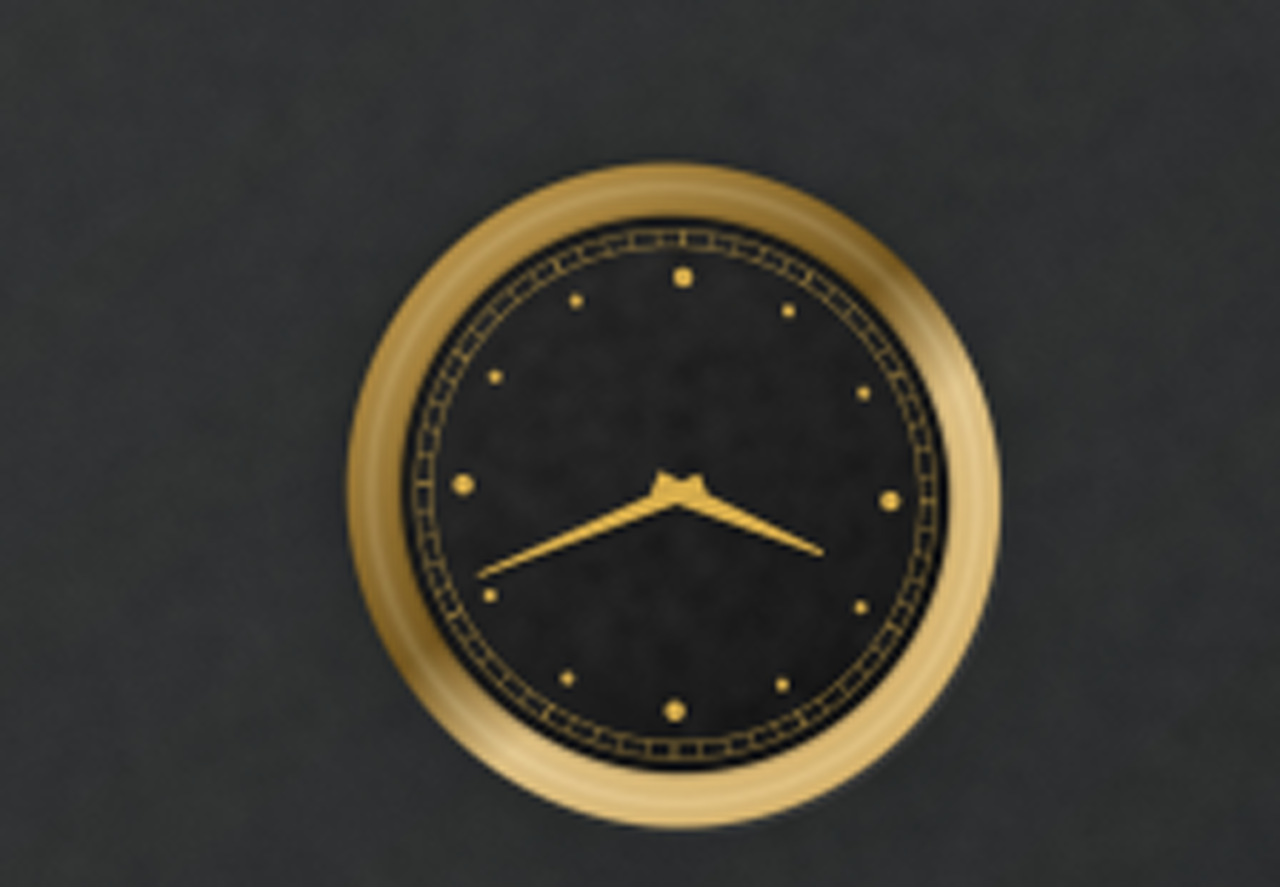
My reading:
h=3 m=41
